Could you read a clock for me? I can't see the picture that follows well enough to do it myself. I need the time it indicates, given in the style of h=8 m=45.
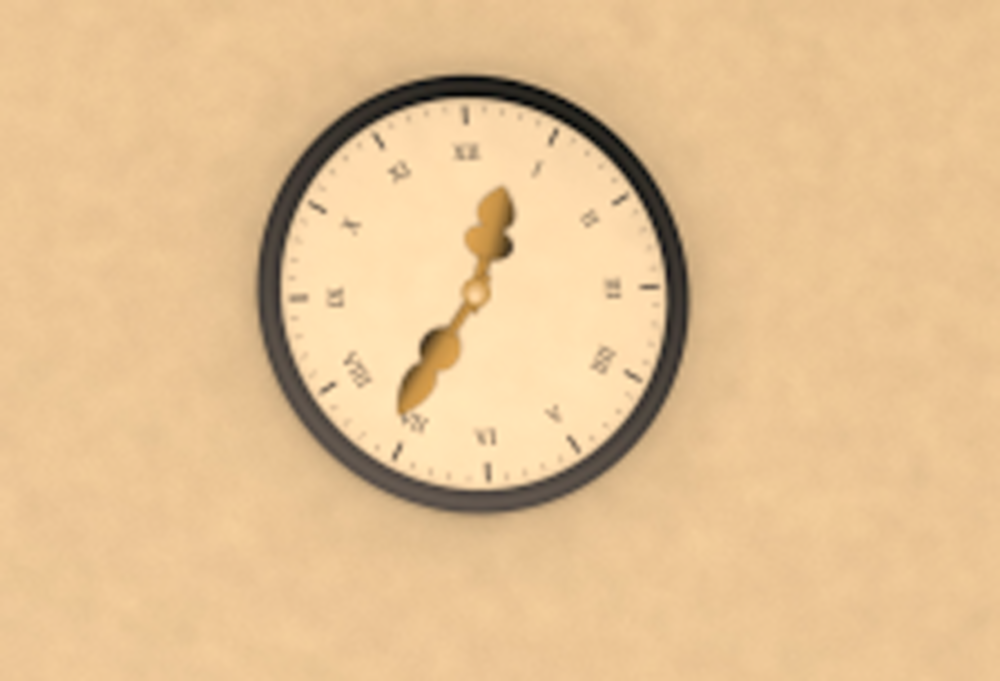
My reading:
h=12 m=36
